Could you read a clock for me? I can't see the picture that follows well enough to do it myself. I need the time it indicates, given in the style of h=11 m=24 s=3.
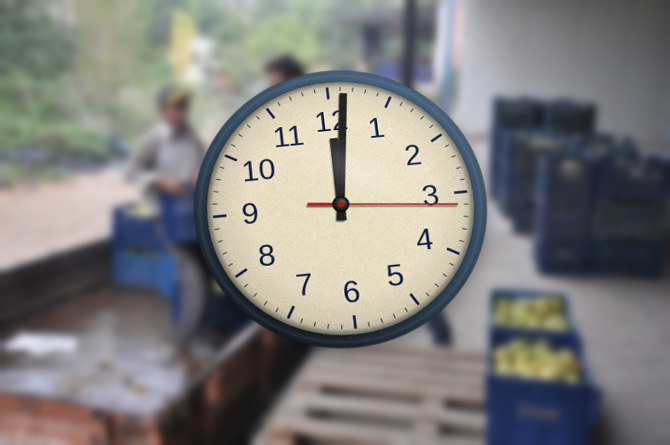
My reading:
h=12 m=1 s=16
